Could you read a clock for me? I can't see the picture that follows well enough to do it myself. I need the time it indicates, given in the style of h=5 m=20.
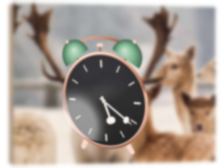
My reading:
h=5 m=21
